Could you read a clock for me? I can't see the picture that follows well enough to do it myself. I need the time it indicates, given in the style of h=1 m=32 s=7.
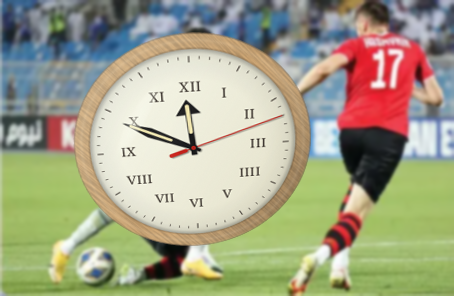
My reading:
h=11 m=49 s=12
